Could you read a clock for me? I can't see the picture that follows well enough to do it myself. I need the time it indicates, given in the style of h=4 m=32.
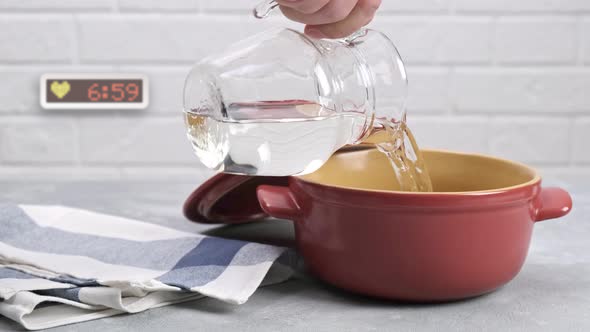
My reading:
h=6 m=59
